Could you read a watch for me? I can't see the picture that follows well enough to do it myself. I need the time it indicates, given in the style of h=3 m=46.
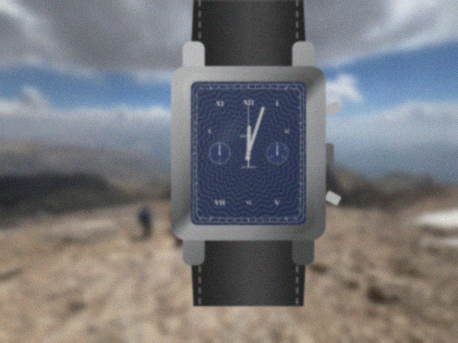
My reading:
h=12 m=3
